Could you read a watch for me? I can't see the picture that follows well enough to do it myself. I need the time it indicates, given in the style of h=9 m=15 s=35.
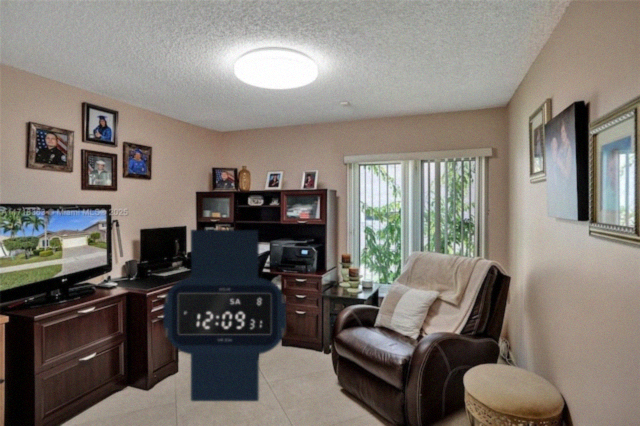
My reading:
h=12 m=9 s=31
